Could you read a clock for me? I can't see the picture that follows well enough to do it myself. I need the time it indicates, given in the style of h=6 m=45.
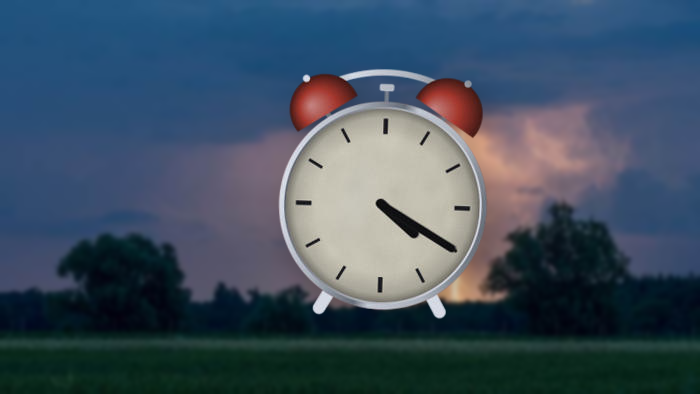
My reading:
h=4 m=20
